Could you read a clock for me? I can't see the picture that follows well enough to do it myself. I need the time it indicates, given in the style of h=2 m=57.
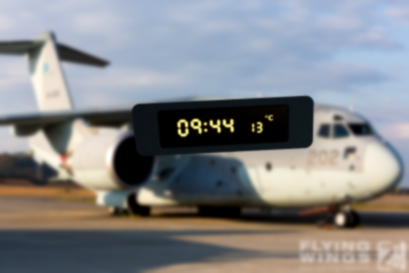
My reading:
h=9 m=44
